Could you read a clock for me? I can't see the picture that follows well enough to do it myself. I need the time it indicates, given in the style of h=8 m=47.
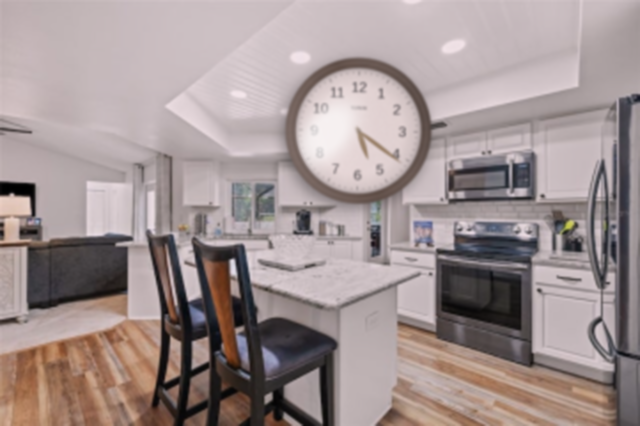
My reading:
h=5 m=21
